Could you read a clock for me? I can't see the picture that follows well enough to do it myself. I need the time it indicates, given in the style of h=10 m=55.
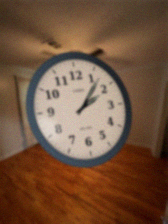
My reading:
h=2 m=7
